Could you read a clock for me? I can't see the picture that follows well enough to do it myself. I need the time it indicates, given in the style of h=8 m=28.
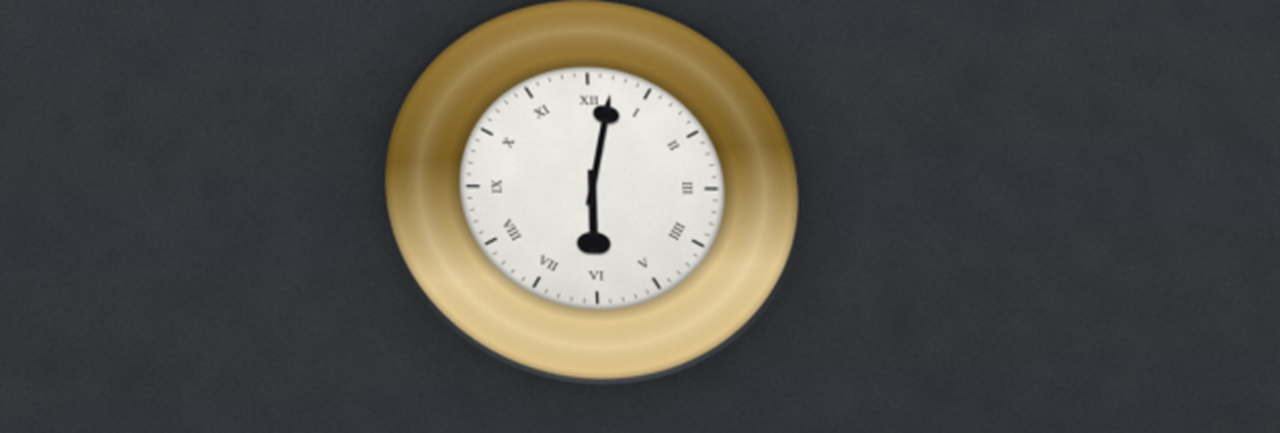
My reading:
h=6 m=2
